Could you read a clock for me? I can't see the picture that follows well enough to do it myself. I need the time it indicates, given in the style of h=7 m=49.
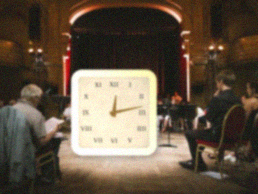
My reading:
h=12 m=13
